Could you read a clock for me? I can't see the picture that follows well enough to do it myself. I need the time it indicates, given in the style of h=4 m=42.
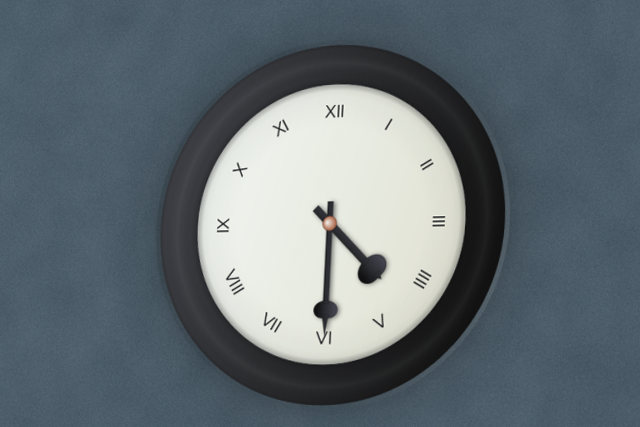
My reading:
h=4 m=30
